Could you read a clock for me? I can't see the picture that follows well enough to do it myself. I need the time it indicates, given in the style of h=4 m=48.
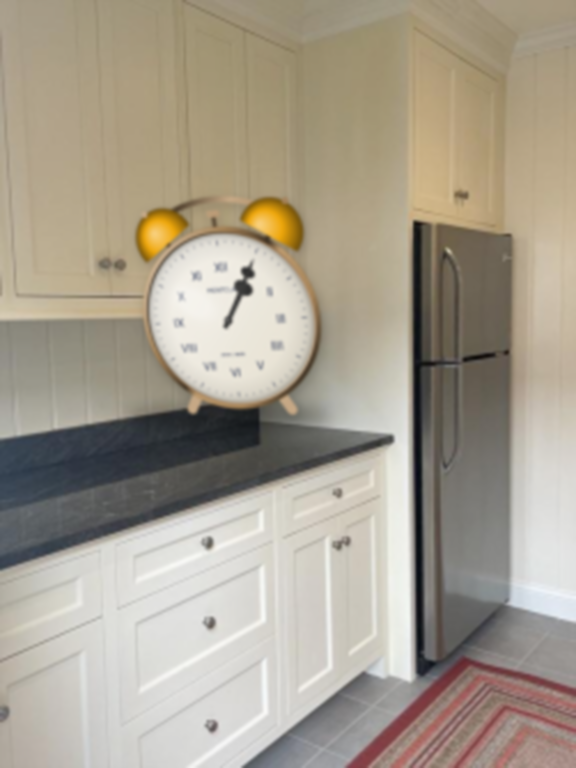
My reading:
h=1 m=5
